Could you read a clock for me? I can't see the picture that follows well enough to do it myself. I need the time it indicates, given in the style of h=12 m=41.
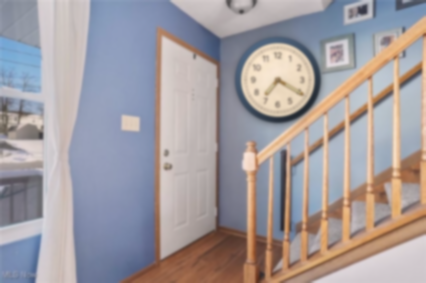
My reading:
h=7 m=20
